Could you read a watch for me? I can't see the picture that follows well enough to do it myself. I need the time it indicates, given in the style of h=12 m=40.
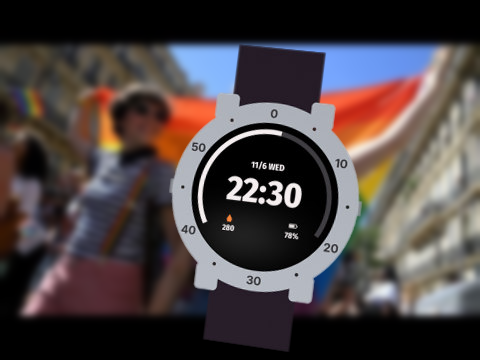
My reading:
h=22 m=30
